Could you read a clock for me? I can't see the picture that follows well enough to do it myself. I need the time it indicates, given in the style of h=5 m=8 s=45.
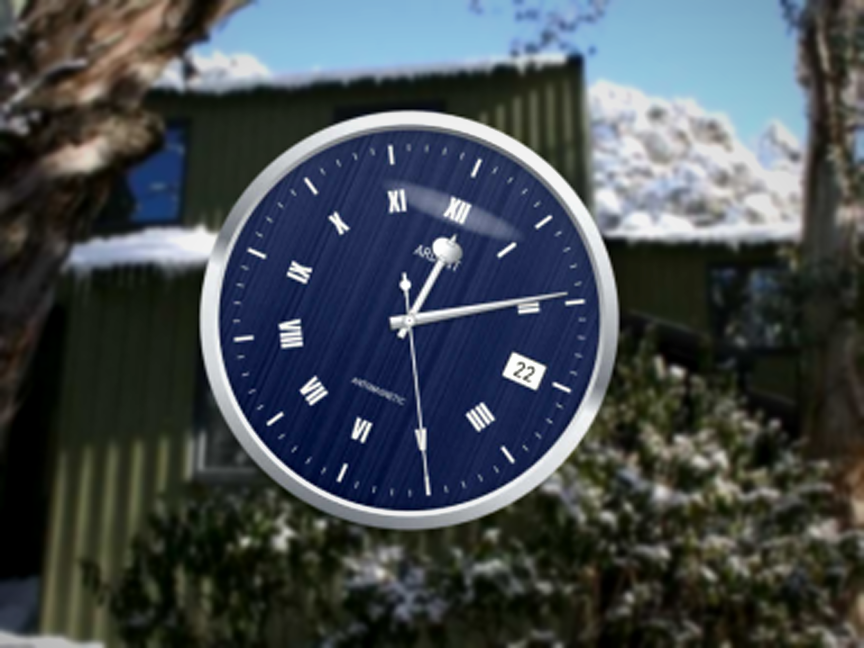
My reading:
h=12 m=9 s=25
